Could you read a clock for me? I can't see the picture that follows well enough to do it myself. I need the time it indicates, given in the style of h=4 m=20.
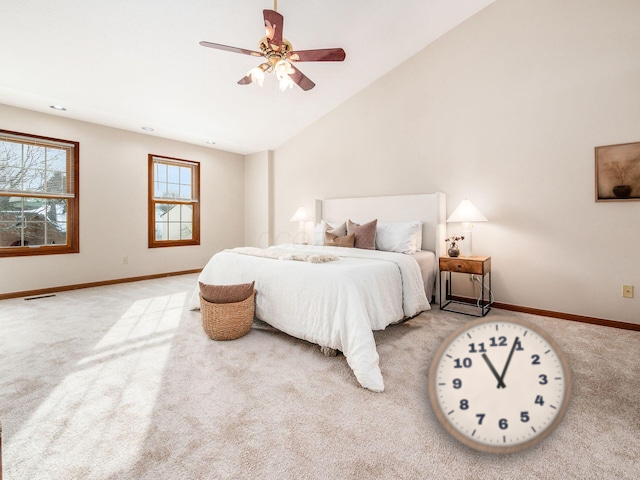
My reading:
h=11 m=4
